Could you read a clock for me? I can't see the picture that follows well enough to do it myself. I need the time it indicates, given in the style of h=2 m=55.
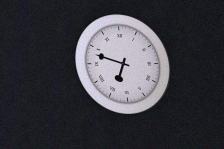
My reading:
h=6 m=48
